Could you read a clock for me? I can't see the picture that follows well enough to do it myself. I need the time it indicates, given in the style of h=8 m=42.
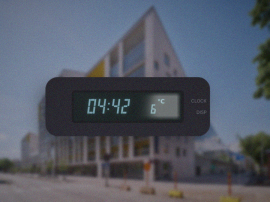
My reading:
h=4 m=42
